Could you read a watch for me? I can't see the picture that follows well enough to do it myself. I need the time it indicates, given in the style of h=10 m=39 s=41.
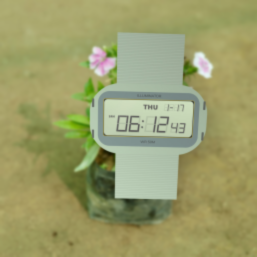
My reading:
h=6 m=12 s=43
